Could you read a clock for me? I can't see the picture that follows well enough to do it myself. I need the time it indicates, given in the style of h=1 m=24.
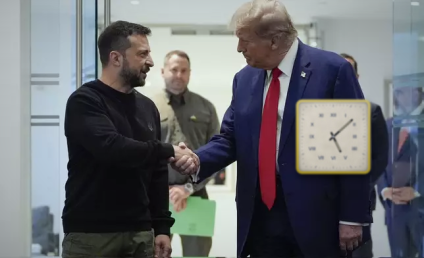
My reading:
h=5 m=8
